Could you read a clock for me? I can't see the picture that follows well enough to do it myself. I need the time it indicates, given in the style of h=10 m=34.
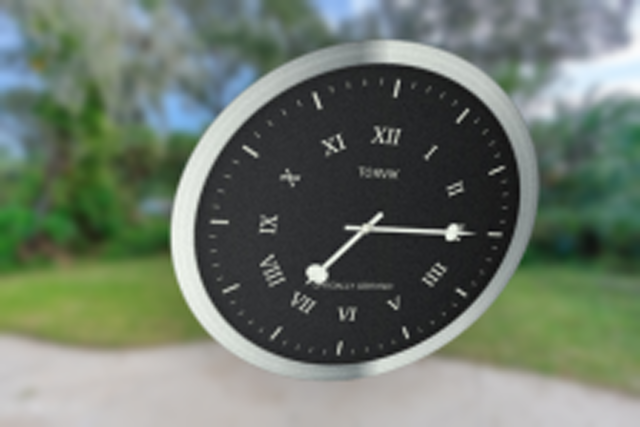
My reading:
h=7 m=15
